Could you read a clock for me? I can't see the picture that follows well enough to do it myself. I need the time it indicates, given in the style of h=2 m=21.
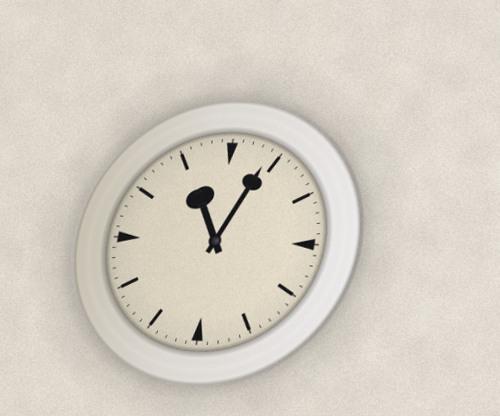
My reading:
h=11 m=4
